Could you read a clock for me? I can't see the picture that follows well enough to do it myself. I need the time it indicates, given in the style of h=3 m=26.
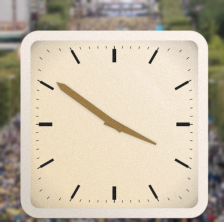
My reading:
h=3 m=51
